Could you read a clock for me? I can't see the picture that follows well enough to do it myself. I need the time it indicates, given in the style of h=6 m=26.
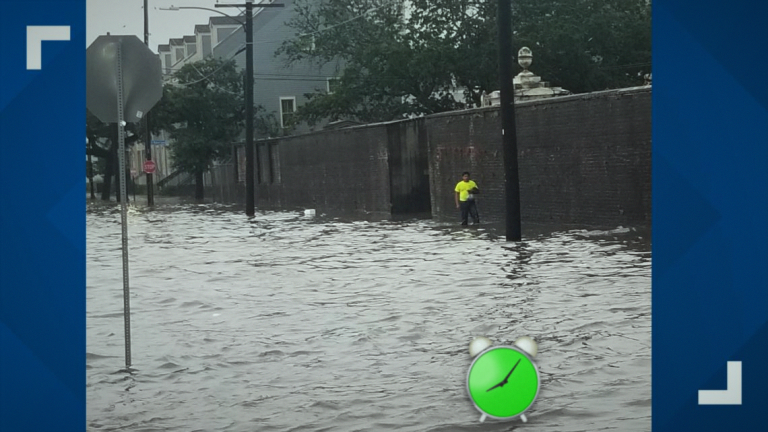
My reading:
h=8 m=6
